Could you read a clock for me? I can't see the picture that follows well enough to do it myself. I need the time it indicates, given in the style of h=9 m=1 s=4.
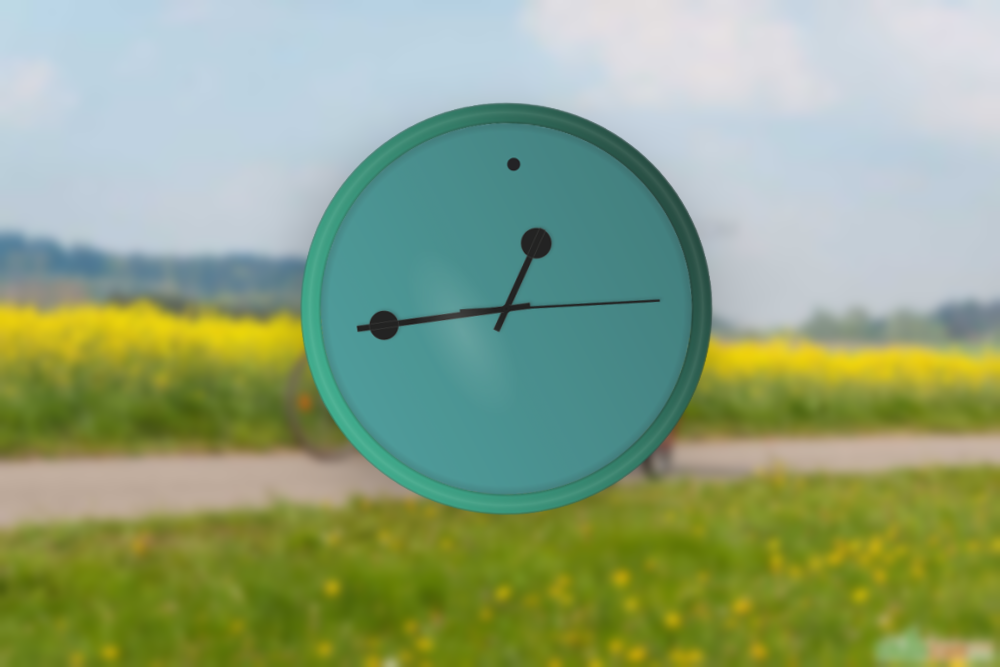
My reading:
h=12 m=43 s=14
